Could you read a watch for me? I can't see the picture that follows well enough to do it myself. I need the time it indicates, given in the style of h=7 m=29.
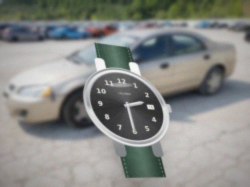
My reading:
h=2 m=30
